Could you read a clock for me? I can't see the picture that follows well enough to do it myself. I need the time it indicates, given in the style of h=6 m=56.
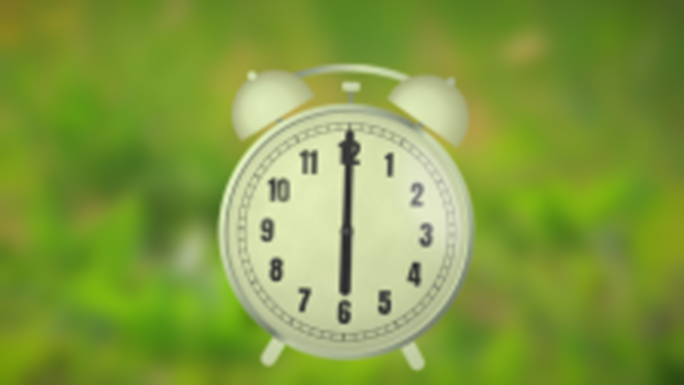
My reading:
h=6 m=0
